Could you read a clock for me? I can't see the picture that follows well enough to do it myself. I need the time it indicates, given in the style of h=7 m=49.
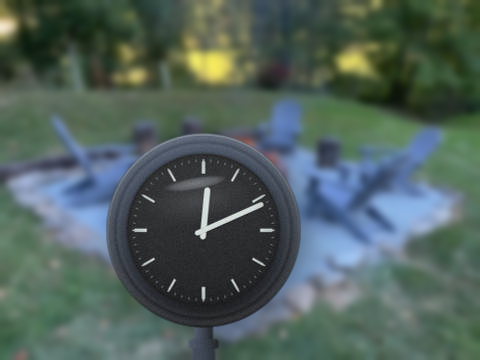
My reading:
h=12 m=11
